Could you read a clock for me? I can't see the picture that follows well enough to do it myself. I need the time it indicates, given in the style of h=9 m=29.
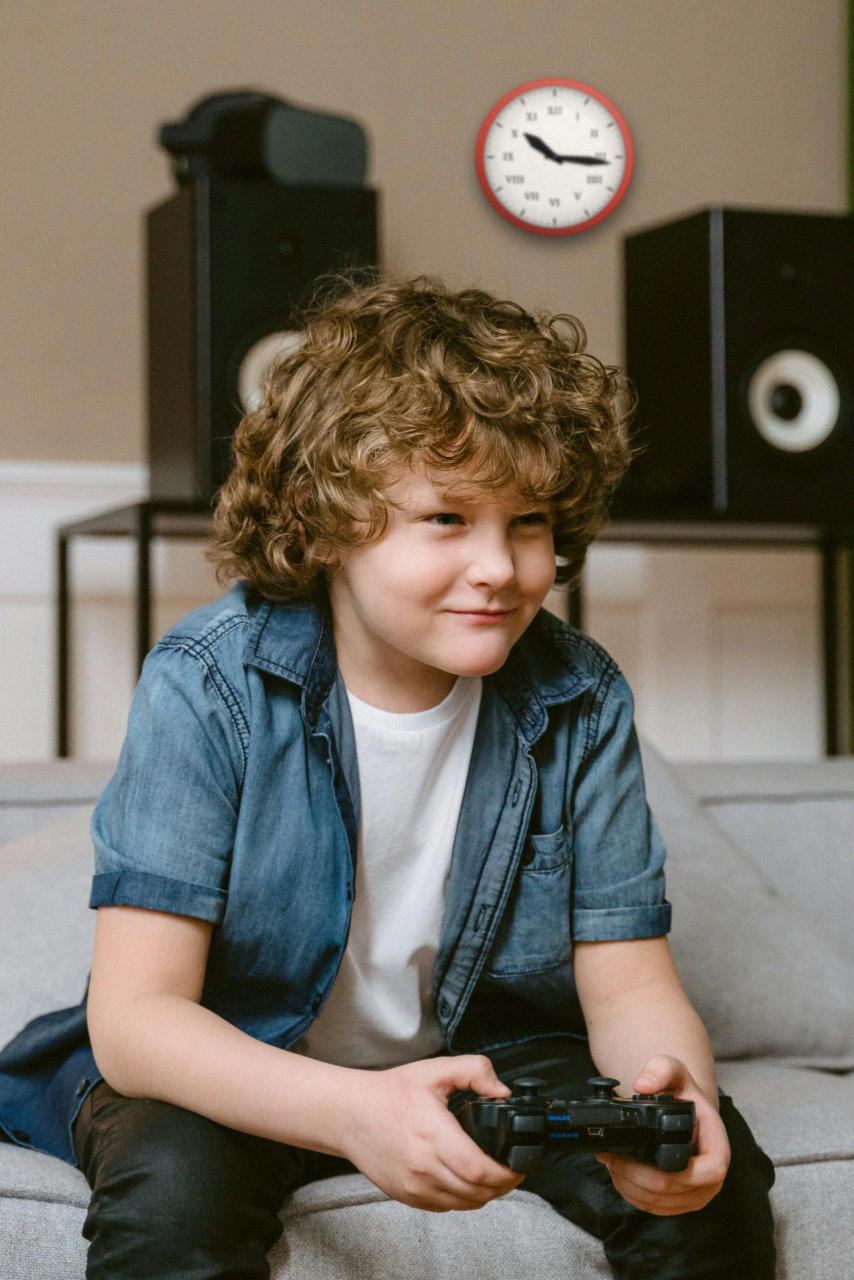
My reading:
h=10 m=16
